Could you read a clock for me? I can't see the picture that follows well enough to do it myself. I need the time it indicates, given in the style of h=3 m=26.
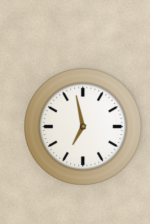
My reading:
h=6 m=58
